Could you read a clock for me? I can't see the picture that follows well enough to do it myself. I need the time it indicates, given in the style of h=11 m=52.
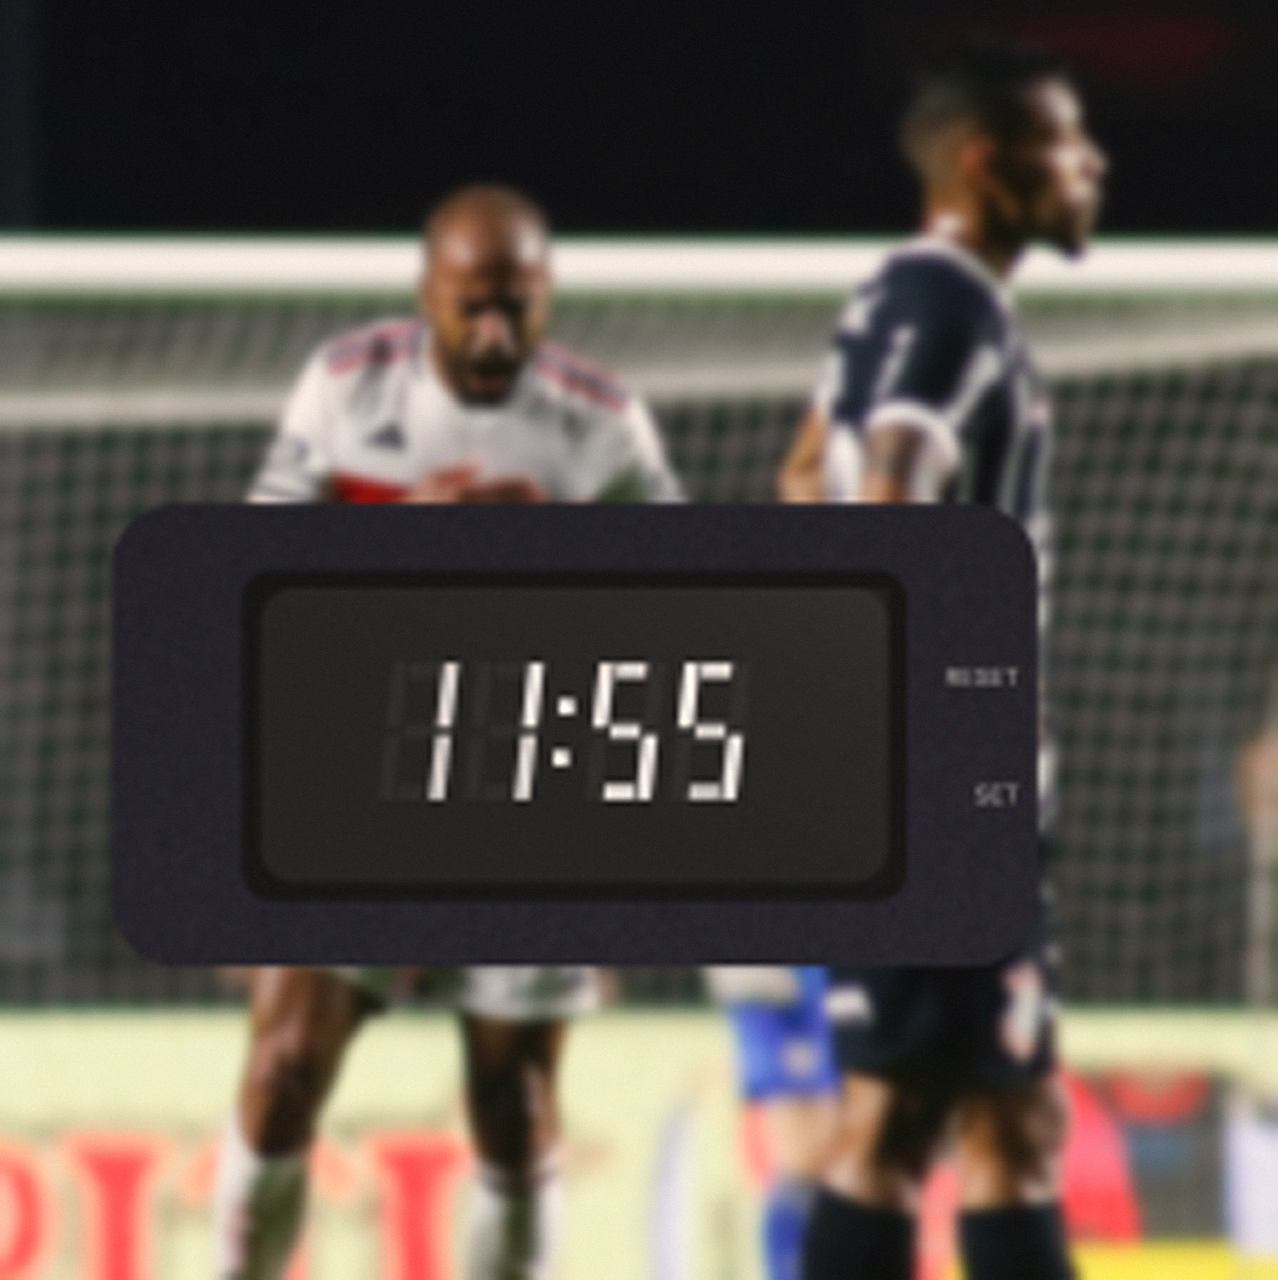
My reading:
h=11 m=55
